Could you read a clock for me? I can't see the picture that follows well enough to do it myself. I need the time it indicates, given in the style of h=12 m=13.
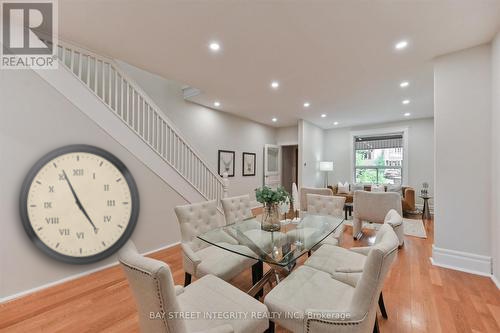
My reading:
h=4 m=56
